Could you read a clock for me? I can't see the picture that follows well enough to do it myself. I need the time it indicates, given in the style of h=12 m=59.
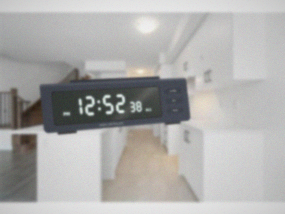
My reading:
h=12 m=52
